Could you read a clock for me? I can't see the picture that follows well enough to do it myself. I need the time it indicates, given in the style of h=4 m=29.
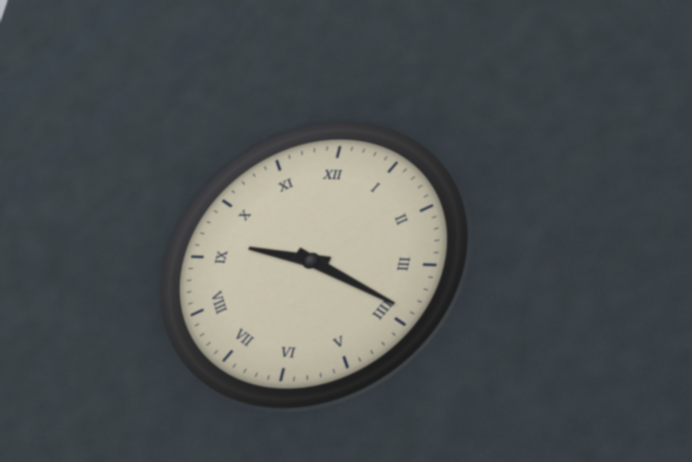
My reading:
h=9 m=19
